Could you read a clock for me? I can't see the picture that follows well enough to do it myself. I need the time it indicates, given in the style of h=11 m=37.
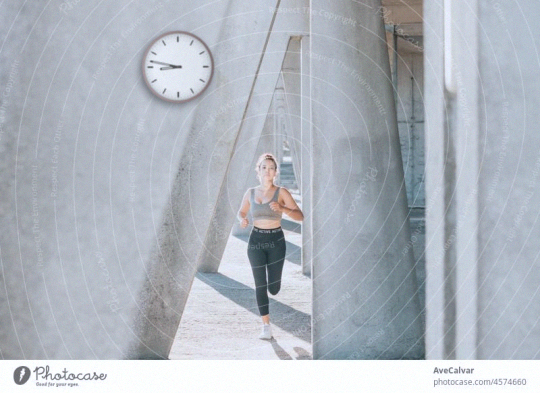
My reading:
h=8 m=47
